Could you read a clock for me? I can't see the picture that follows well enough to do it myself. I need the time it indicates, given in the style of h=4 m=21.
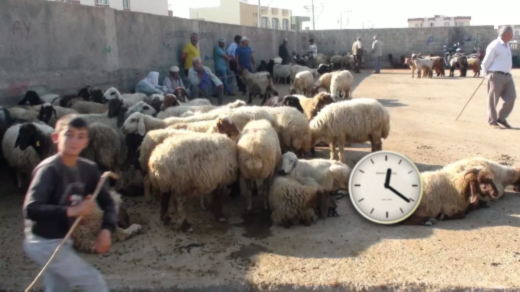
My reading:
h=12 m=21
